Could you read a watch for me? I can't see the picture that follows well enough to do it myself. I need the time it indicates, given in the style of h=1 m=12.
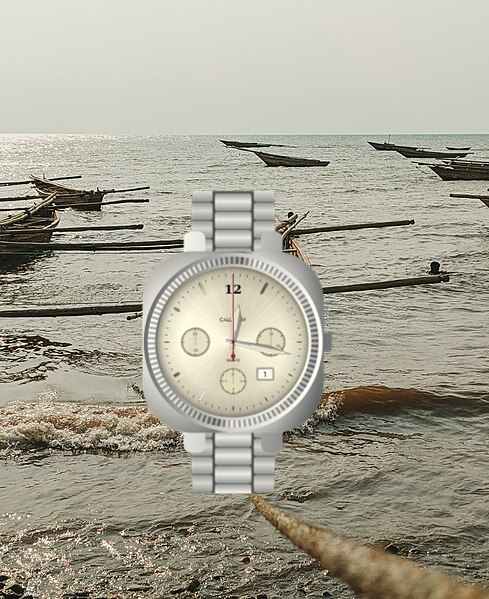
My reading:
h=12 m=17
